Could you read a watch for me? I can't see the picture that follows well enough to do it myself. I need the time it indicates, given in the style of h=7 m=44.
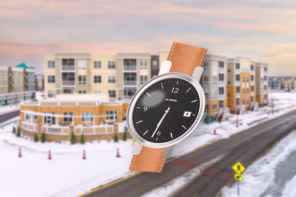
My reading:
h=6 m=32
